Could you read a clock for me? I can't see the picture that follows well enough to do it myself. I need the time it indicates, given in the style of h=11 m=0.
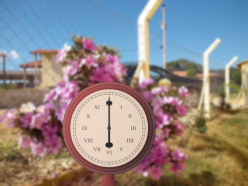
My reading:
h=6 m=0
